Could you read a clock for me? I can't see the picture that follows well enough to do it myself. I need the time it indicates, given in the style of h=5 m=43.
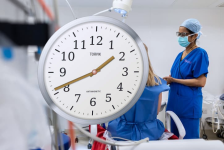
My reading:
h=1 m=41
